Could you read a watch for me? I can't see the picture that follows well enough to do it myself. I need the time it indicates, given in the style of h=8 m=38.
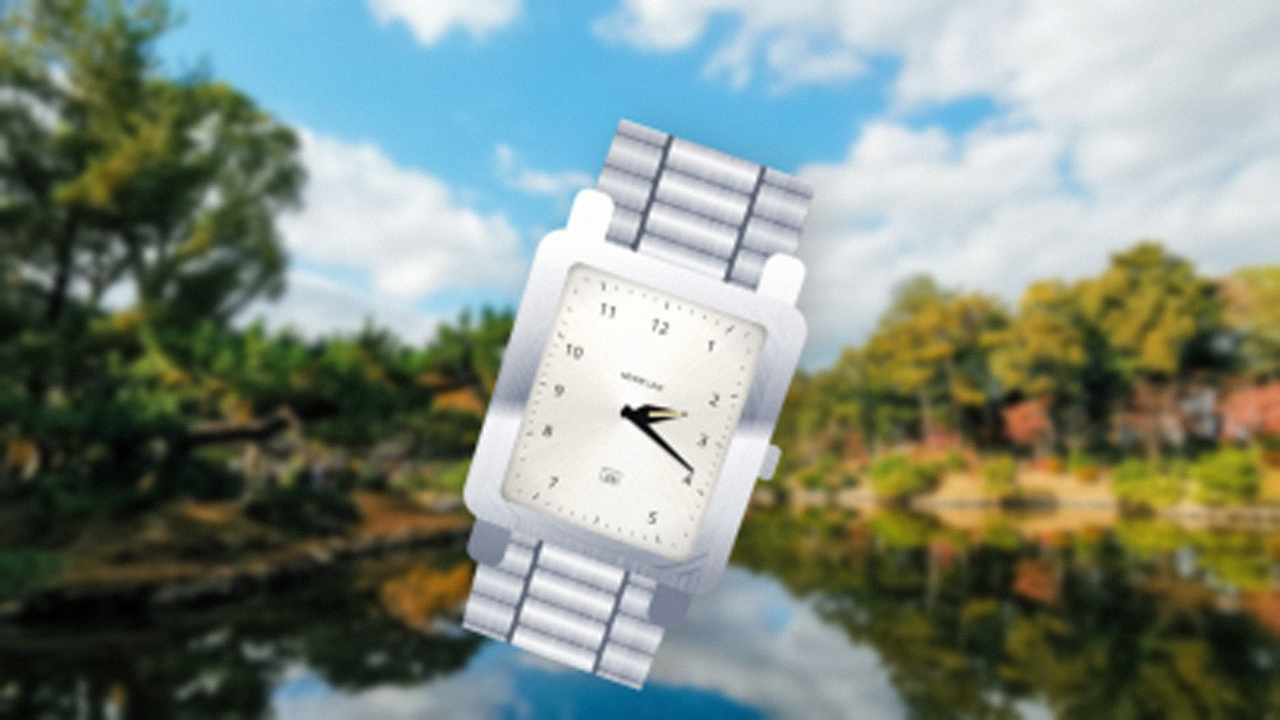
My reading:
h=2 m=19
